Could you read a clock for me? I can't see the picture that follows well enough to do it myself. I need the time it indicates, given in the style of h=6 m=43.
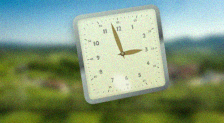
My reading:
h=2 m=58
